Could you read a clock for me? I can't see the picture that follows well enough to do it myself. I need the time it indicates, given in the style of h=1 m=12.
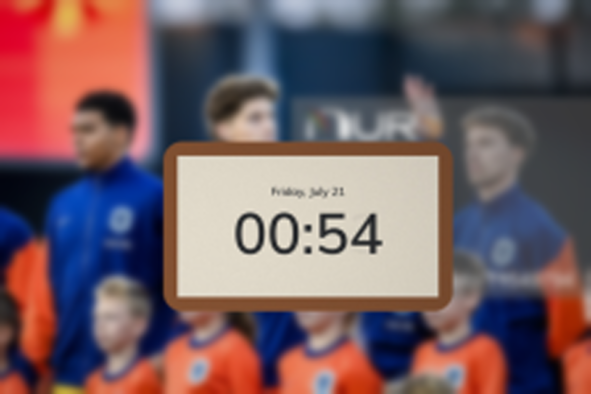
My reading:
h=0 m=54
